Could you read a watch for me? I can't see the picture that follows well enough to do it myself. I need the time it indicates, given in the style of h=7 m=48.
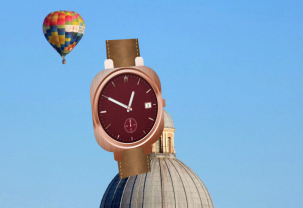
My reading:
h=12 m=50
